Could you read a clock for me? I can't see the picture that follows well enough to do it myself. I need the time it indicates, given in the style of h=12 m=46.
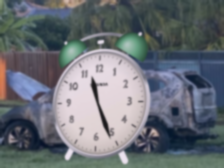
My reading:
h=11 m=26
